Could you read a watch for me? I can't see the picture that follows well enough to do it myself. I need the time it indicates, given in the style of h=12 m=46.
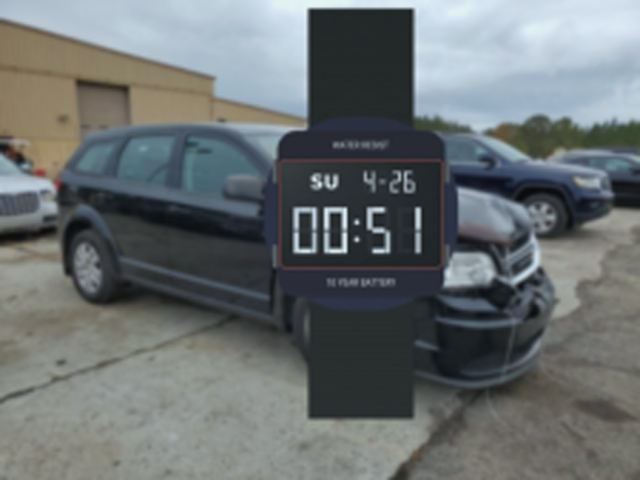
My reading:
h=0 m=51
